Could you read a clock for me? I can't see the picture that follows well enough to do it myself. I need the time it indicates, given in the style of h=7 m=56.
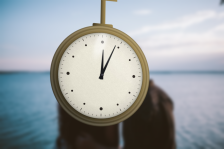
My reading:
h=12 m=4
